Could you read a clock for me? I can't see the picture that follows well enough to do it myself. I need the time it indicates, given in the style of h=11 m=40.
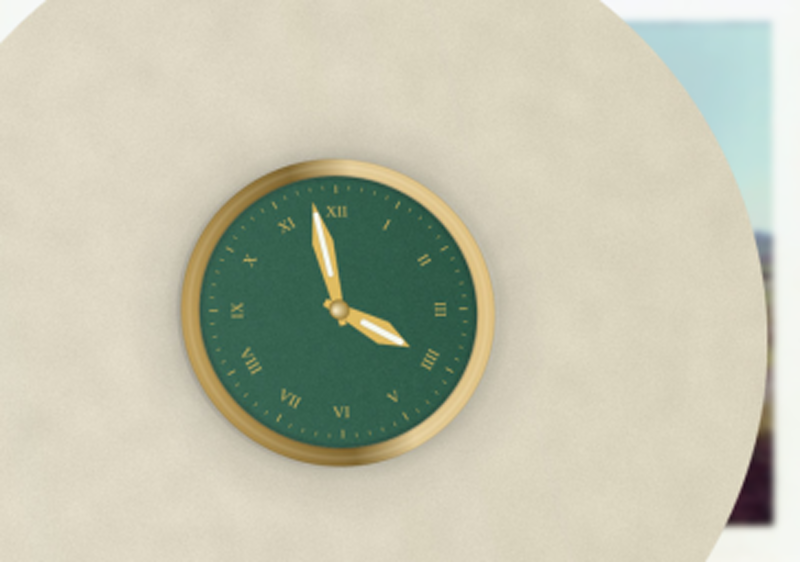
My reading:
h=3 m=58
